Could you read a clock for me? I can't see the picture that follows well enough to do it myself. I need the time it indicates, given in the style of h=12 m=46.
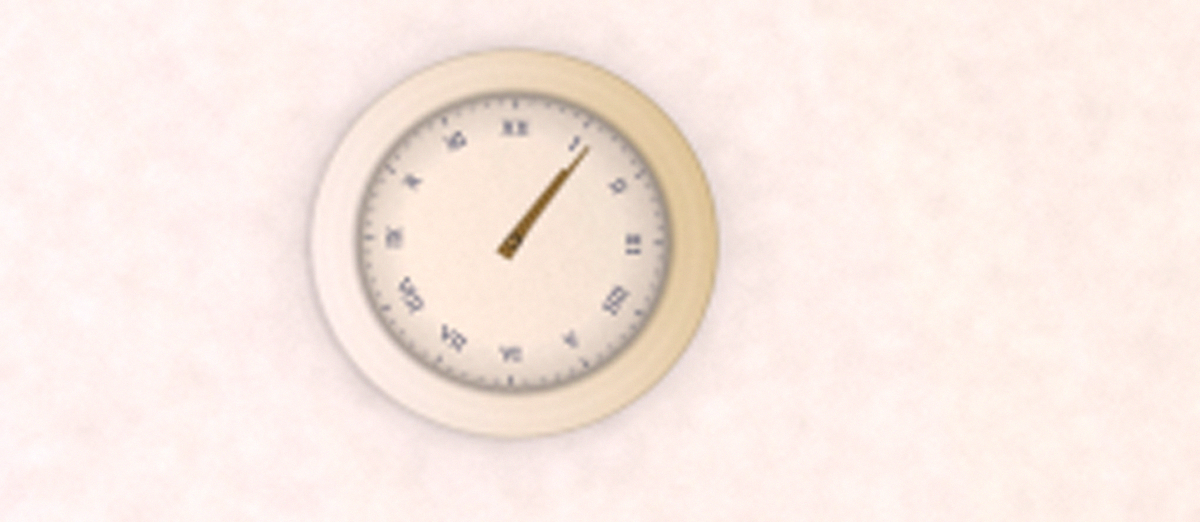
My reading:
h=1 m=6
